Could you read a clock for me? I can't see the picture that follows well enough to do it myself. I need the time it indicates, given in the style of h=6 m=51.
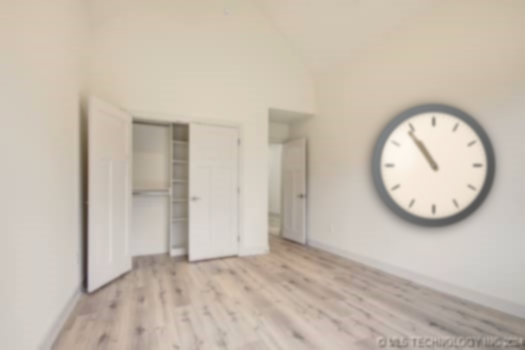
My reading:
h=10 m=54
